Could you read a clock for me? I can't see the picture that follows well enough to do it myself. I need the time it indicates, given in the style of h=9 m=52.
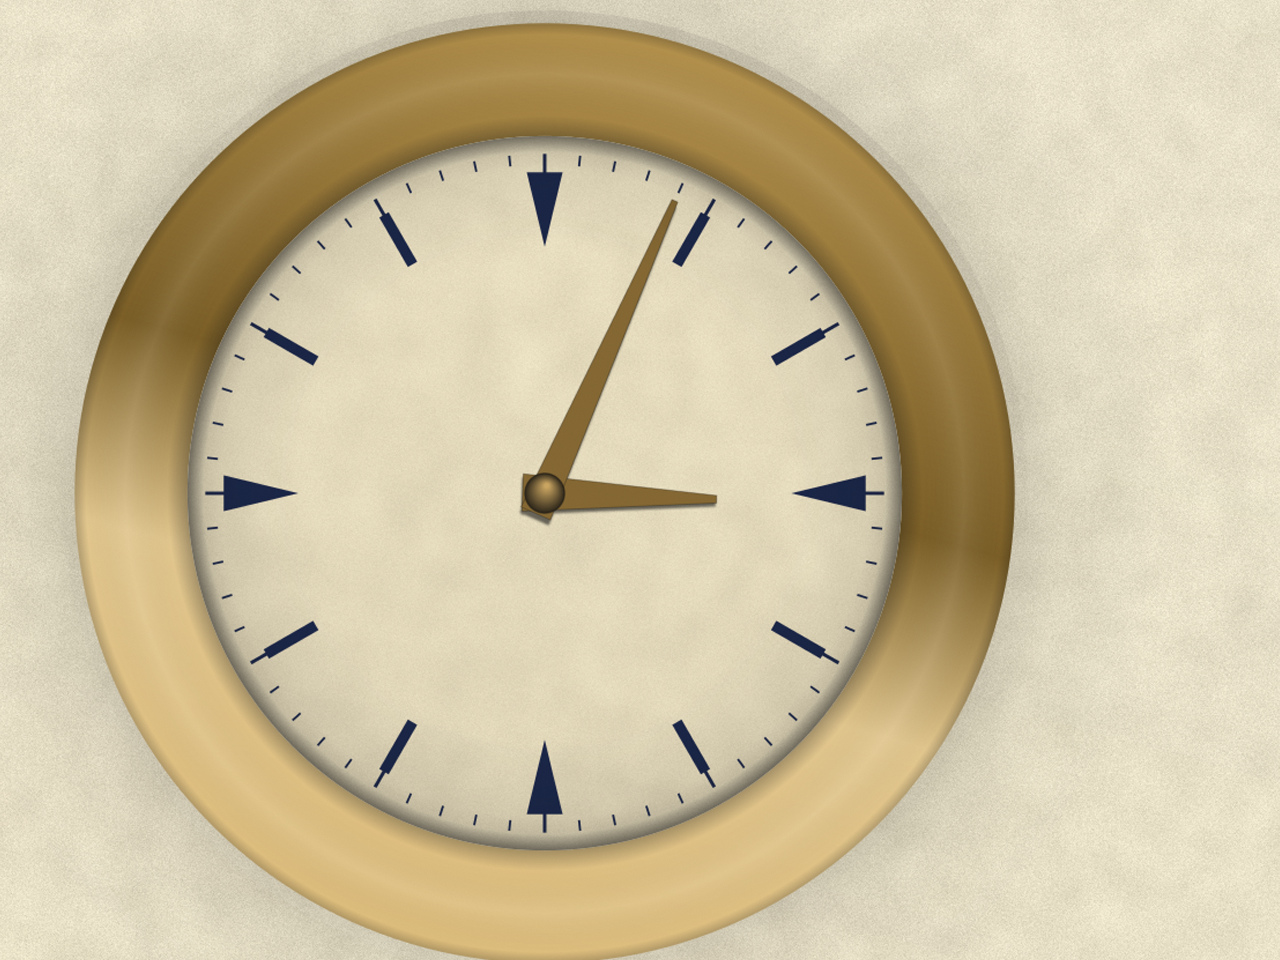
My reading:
h=3 m=4
